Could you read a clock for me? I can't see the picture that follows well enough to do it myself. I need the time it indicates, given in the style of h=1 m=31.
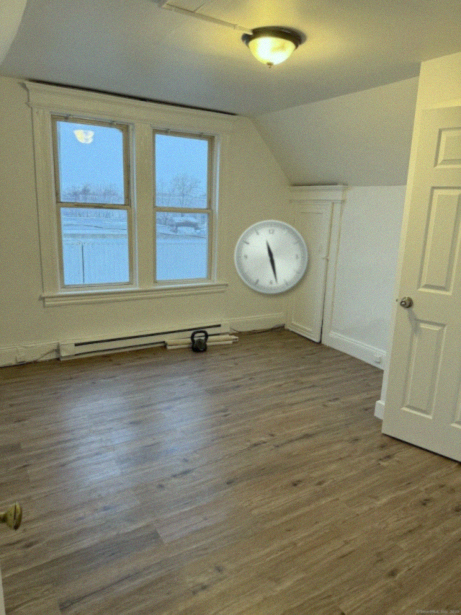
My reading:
h=11 m=28
